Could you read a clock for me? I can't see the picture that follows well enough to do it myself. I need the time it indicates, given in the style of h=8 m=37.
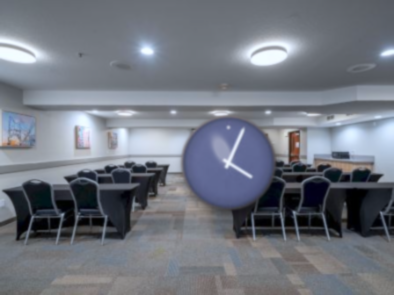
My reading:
h=4 m=4
